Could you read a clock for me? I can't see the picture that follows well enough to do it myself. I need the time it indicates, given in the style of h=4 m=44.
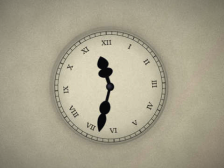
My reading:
h=11 m=33
